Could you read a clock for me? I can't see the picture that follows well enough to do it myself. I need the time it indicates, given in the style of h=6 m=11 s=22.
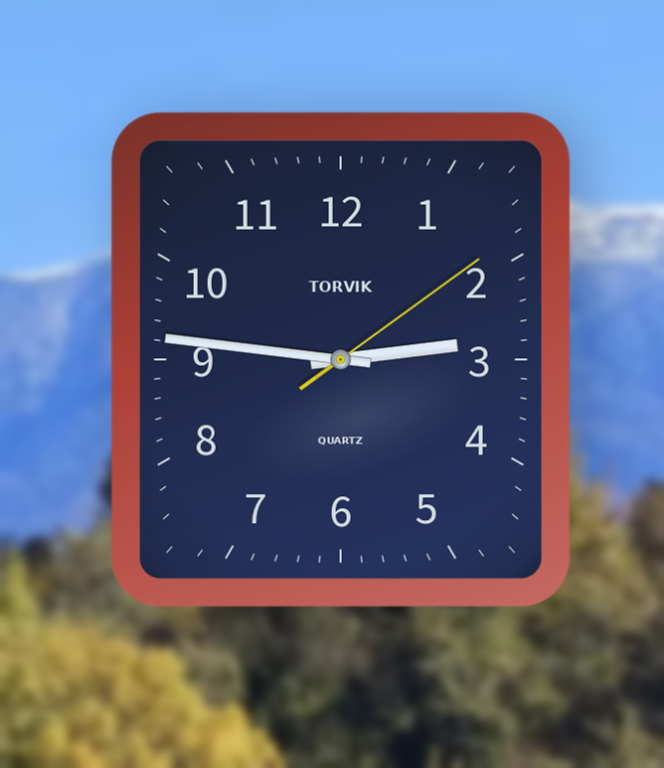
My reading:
h=2 m=46 s=9
